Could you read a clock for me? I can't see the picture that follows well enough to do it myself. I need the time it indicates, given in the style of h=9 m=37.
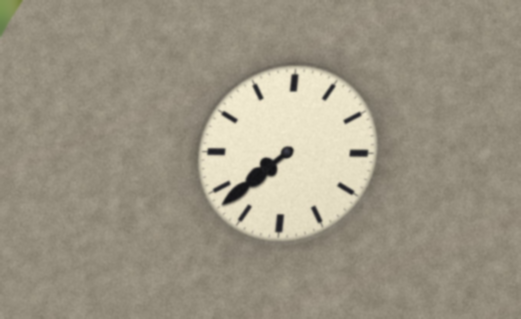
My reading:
h=7 m=38
